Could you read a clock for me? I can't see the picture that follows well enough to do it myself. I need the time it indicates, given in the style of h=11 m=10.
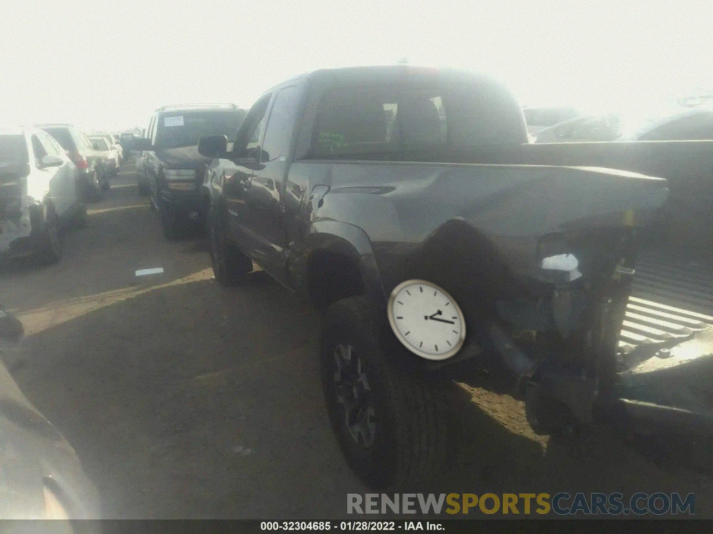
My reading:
h=2 m=17
